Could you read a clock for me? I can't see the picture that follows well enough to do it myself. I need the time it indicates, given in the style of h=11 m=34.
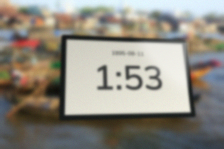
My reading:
h=1 m=53
